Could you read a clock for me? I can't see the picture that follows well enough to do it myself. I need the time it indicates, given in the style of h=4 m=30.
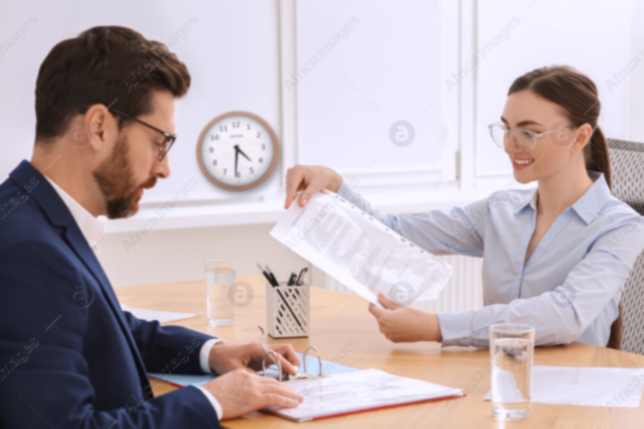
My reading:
h=4 m=31
